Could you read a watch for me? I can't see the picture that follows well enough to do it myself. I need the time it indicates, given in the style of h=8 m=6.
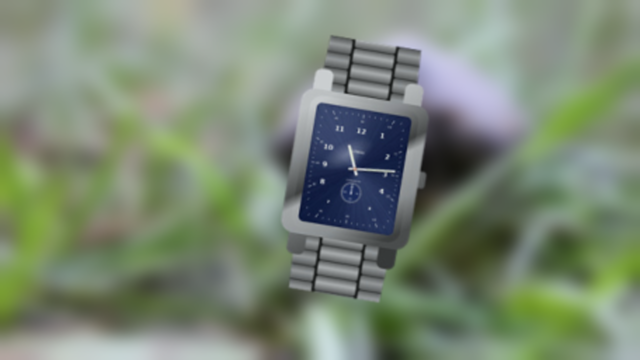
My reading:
h=11 m=14
